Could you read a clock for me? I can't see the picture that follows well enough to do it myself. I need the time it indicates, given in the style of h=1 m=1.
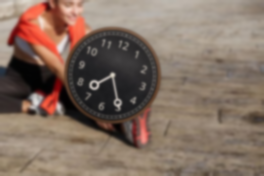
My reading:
h=7 m=25
